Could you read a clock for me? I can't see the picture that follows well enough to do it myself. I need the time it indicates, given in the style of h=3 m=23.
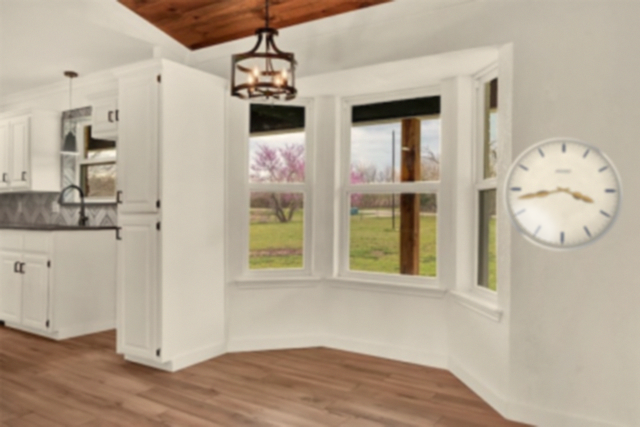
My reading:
h=3 m=43
